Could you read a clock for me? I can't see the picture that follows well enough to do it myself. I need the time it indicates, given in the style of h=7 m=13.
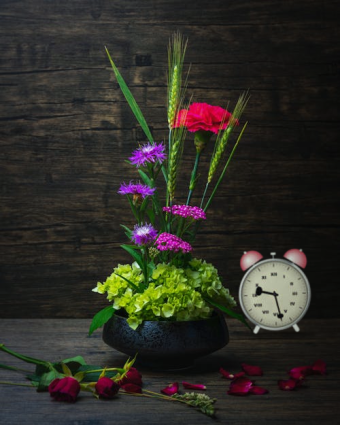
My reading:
h=9 m=28
